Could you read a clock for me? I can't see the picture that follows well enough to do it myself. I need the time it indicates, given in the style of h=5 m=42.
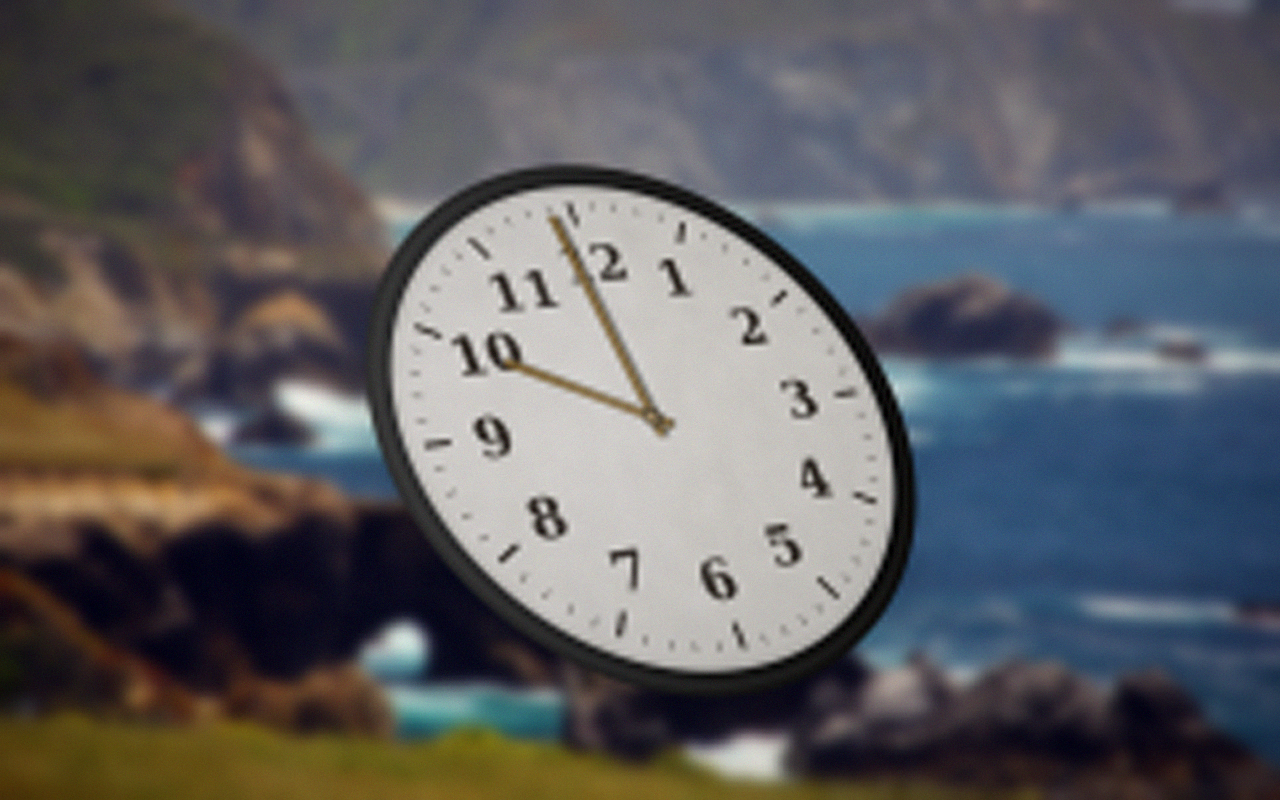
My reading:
h=9 m=59
